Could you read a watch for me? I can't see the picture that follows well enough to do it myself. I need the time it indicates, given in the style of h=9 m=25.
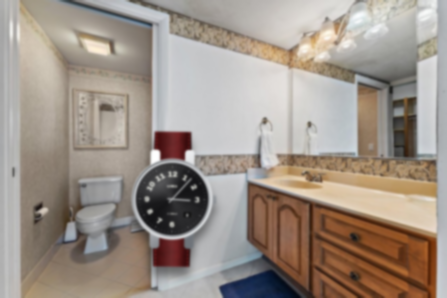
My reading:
h=3 m=7
